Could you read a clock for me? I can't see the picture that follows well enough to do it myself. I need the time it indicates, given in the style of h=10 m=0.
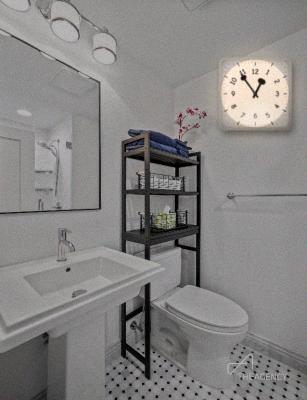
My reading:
h=12 m=54
